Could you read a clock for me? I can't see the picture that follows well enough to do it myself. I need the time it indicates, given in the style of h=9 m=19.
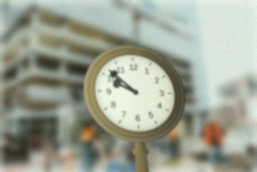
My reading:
h=9 m=52
